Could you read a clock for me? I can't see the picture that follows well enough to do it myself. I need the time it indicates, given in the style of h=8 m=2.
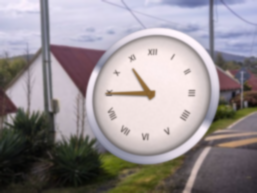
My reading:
h=10 m=45
